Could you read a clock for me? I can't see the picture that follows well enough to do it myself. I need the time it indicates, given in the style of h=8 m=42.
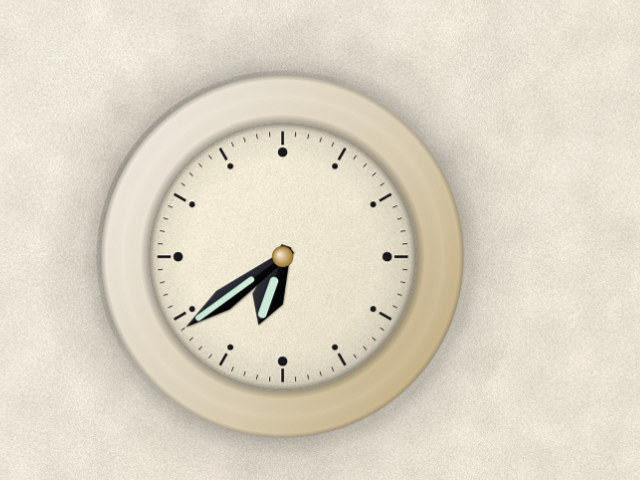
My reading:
h=6 m=39
